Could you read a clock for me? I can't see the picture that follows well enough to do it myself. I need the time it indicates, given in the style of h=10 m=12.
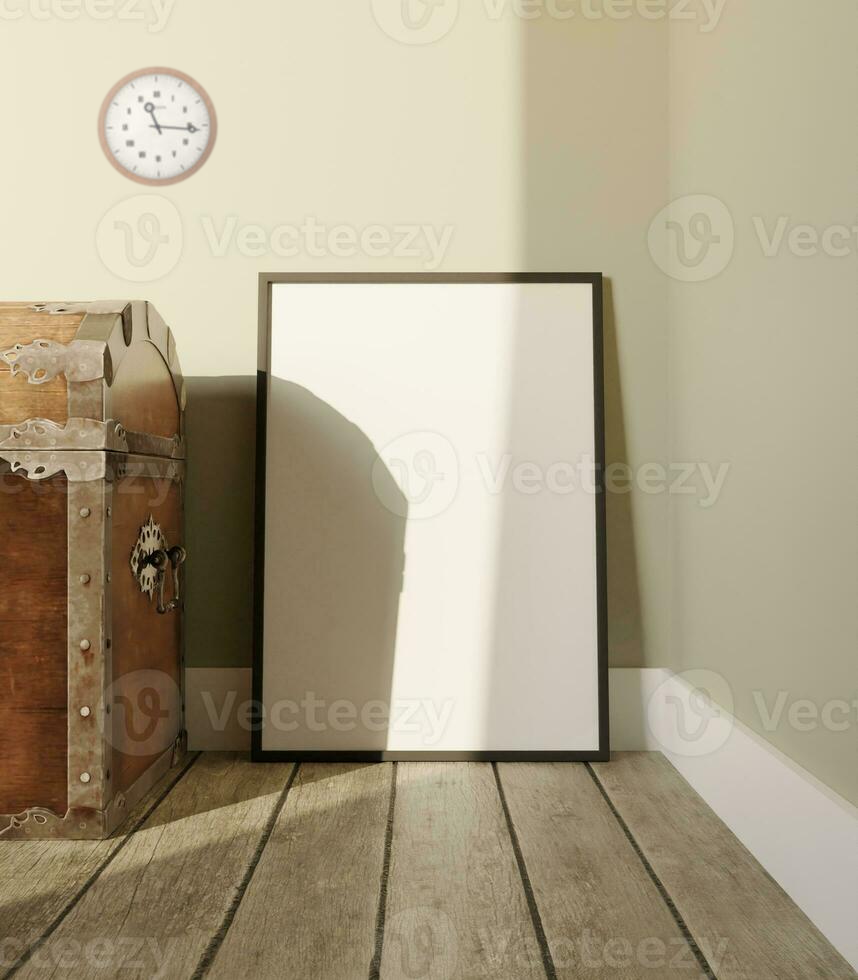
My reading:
h=11 m=16
